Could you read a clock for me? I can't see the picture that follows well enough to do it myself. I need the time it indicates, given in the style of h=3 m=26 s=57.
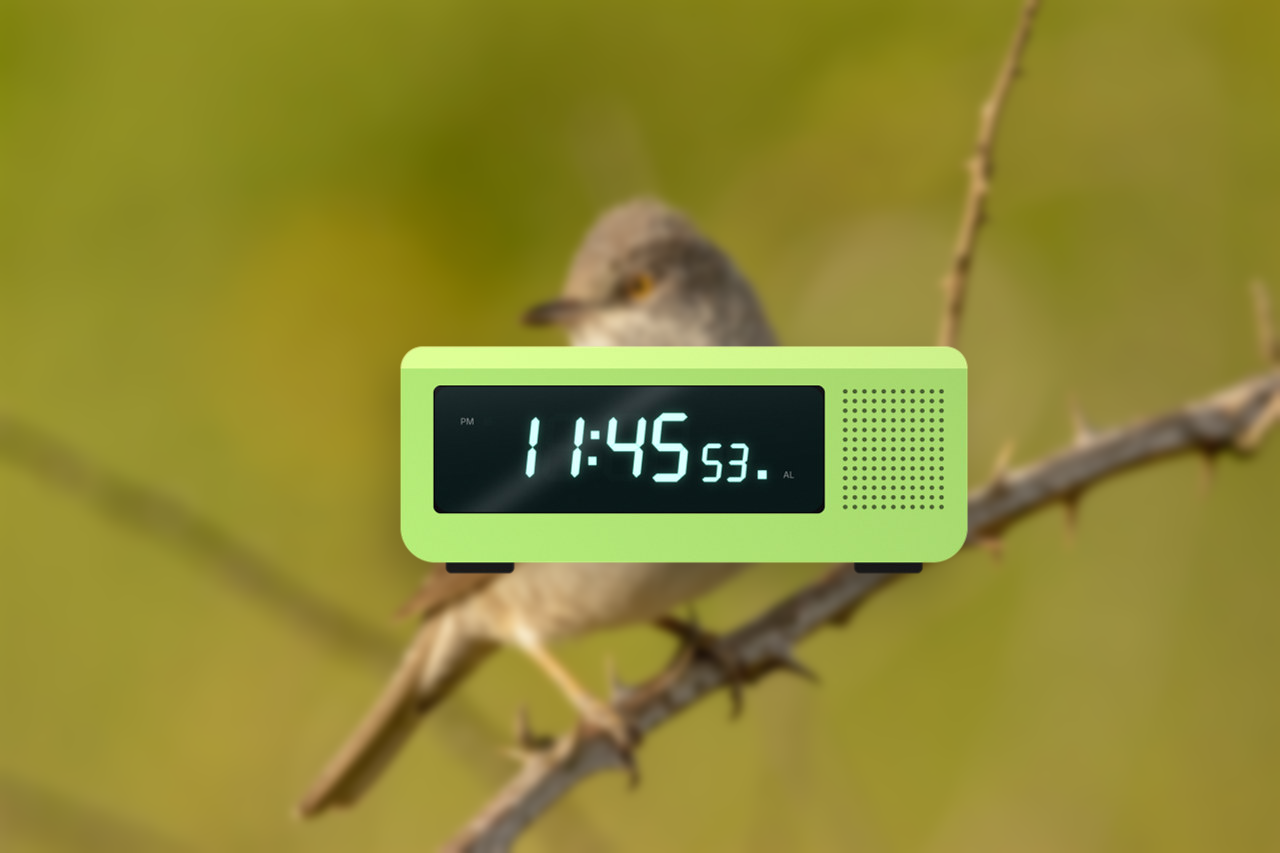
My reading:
h=11 m=45 s=53
